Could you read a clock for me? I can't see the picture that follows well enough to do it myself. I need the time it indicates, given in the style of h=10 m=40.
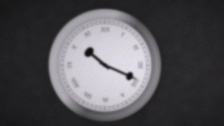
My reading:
h=10 m=19
